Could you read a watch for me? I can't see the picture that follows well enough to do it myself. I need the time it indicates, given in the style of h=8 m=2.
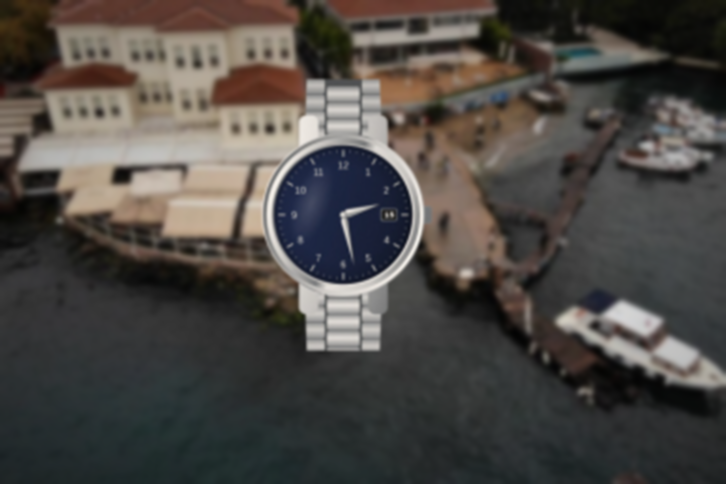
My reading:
h=2 m=28
